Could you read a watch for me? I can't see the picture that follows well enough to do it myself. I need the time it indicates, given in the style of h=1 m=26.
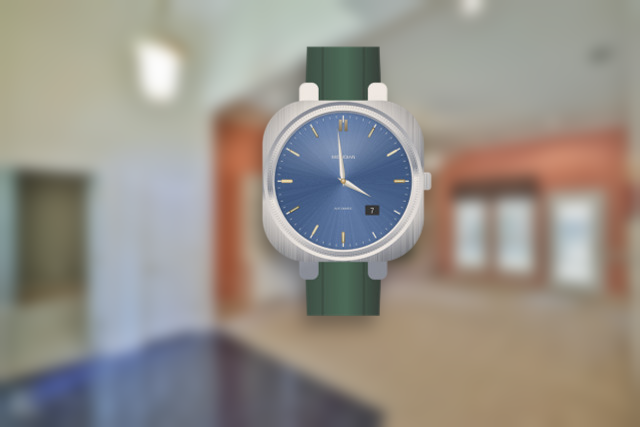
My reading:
h=3 m=59
